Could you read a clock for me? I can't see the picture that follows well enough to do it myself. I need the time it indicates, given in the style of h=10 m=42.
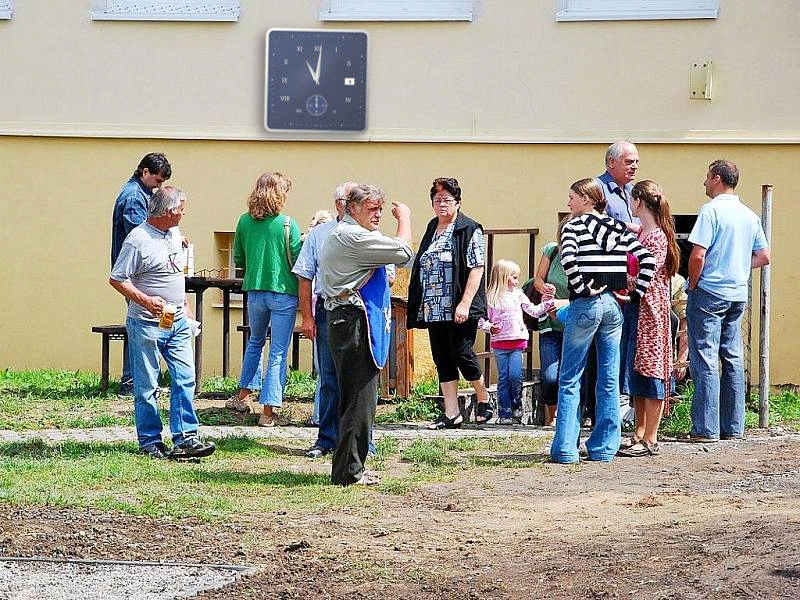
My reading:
h=11 m=1
